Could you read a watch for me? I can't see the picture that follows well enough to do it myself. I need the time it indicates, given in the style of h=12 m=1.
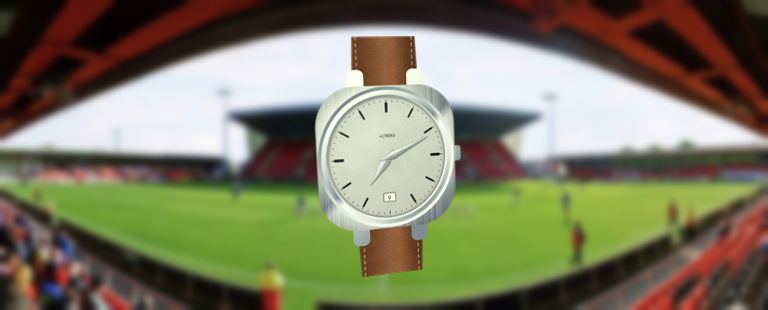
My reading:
h=7 m=11
